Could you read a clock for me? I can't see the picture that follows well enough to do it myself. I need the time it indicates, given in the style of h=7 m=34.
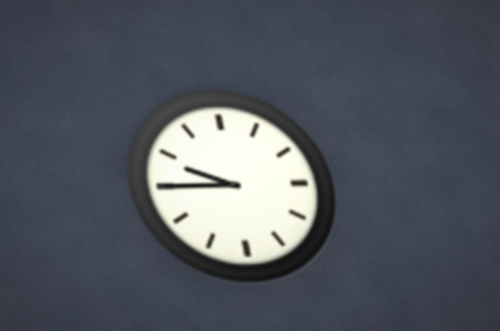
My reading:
h=9 m=45
